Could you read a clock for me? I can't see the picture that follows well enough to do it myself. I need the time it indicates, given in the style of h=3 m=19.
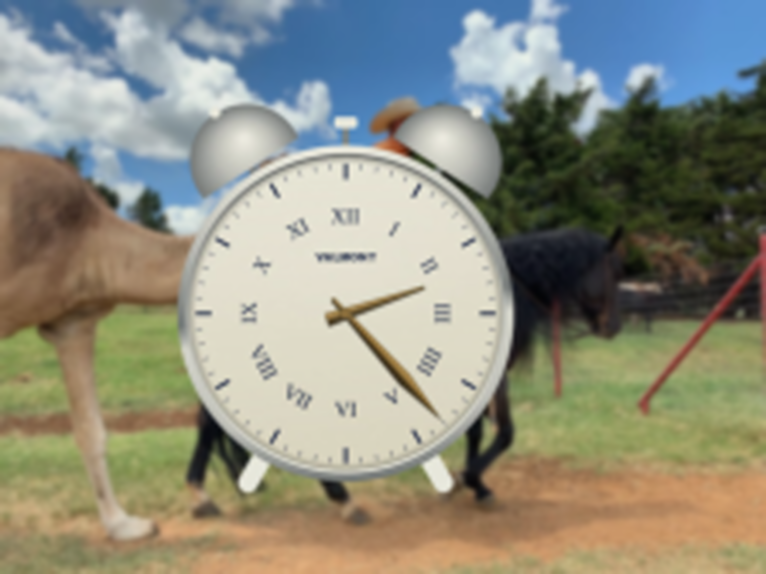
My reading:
h=2 m=23
